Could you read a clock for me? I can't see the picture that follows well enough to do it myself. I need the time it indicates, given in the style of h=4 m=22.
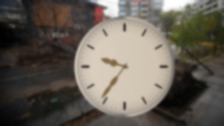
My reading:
h=9 m=36
